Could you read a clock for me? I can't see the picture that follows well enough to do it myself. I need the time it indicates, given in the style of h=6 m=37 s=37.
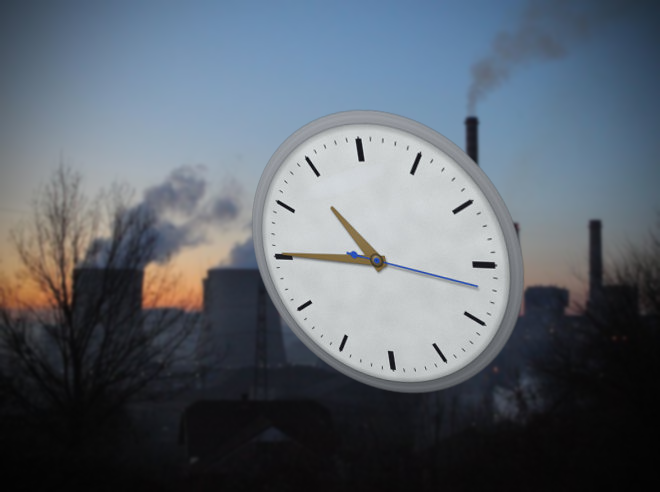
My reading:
h=10 m=45 s=17
